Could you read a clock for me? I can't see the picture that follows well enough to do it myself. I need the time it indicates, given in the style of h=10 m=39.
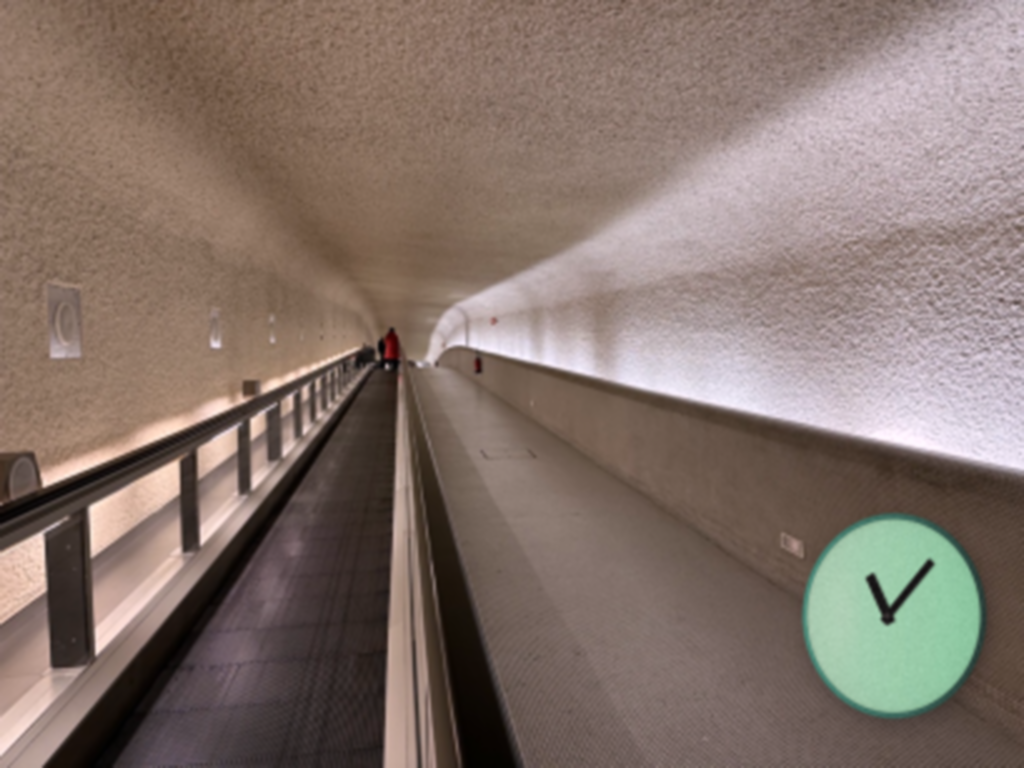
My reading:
h=11 m=7
